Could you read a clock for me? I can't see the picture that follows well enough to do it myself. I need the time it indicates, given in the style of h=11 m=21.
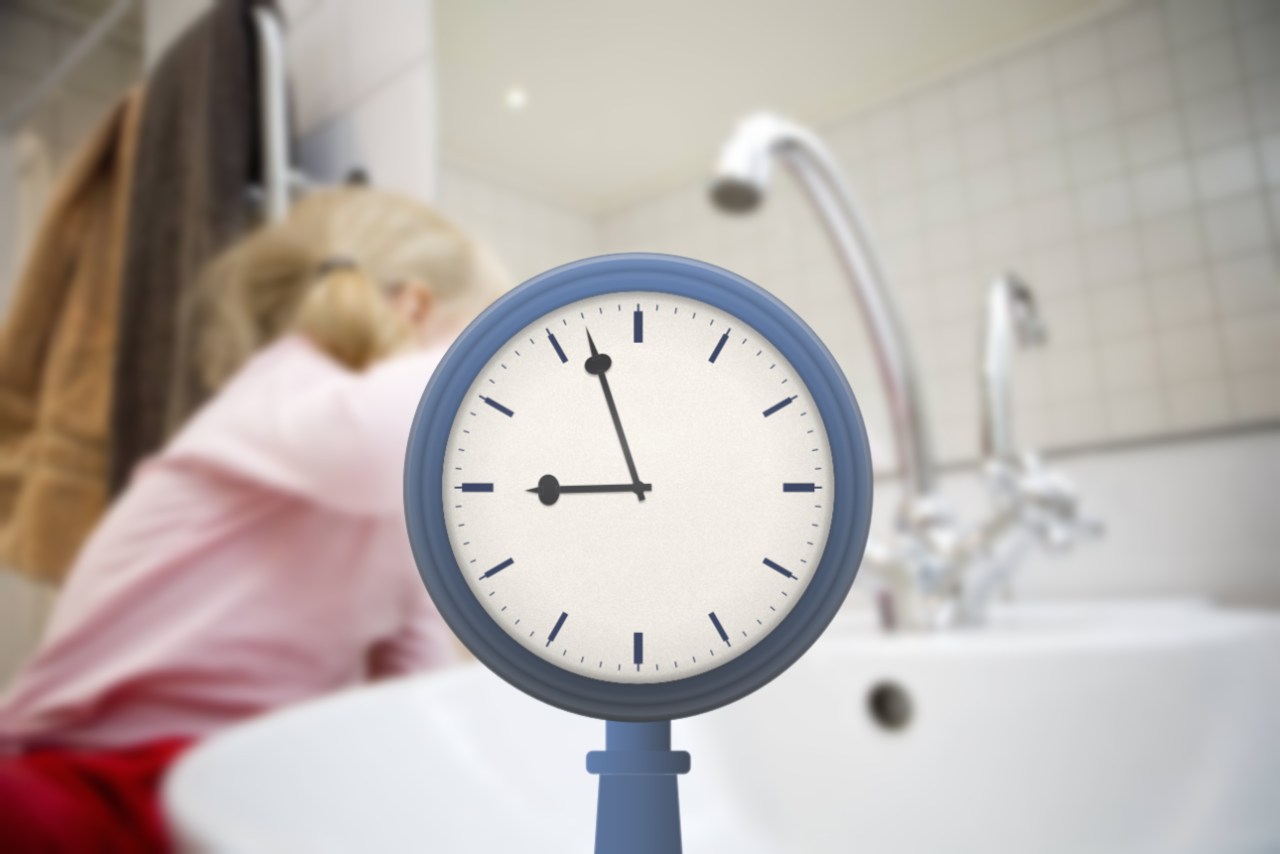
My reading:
h=8 m=57
